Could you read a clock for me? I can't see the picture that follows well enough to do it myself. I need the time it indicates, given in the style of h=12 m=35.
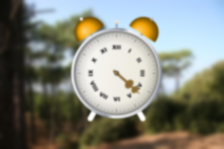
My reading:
h=4 m=22
